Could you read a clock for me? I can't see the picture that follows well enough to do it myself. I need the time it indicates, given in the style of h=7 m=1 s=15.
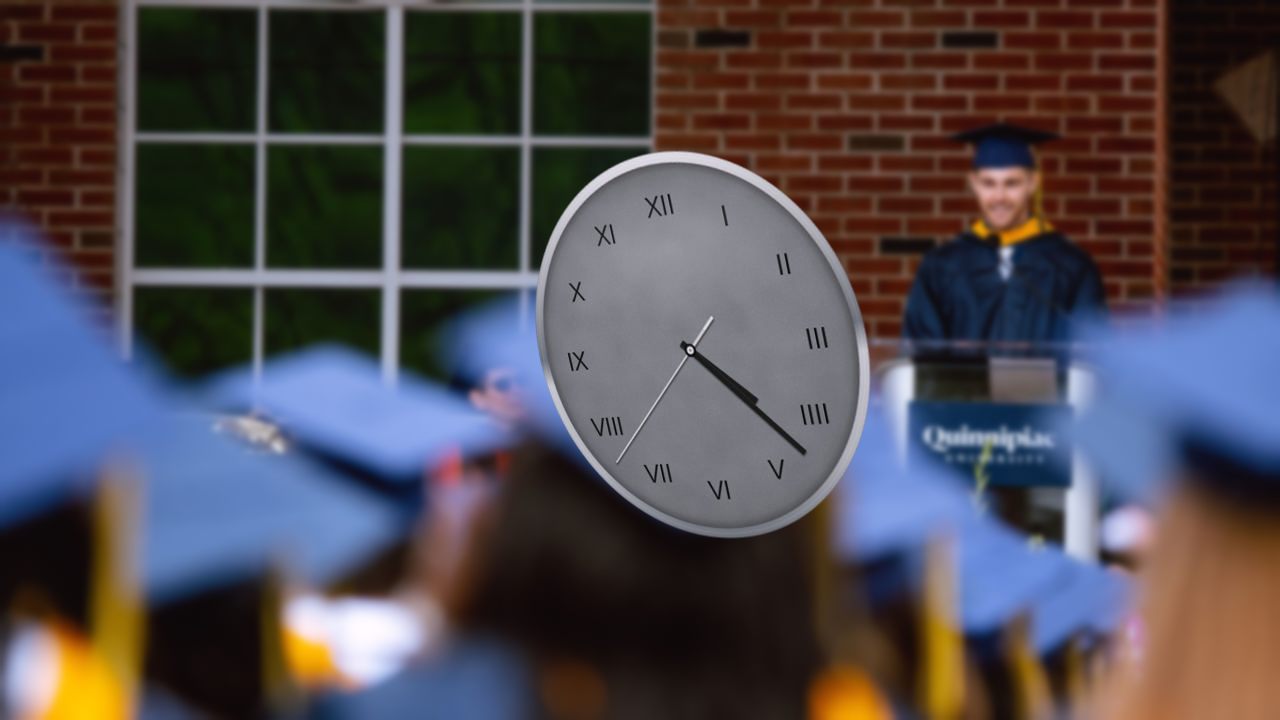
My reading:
h=4 m=22 s=38
